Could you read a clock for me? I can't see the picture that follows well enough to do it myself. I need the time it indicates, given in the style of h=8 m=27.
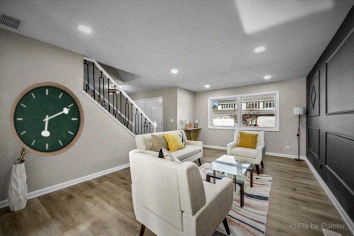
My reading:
h=6 m=11
